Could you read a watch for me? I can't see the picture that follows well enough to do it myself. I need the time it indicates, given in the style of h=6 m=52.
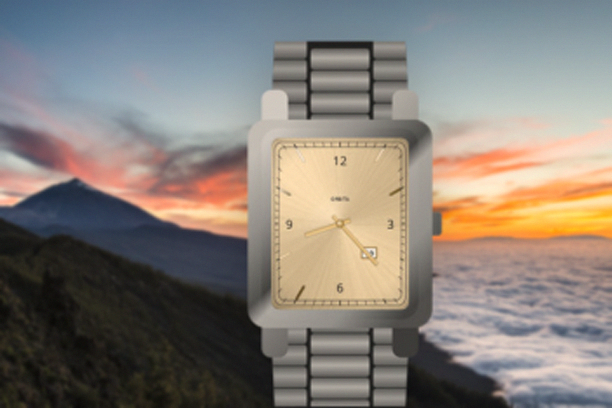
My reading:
h=8 m=23
